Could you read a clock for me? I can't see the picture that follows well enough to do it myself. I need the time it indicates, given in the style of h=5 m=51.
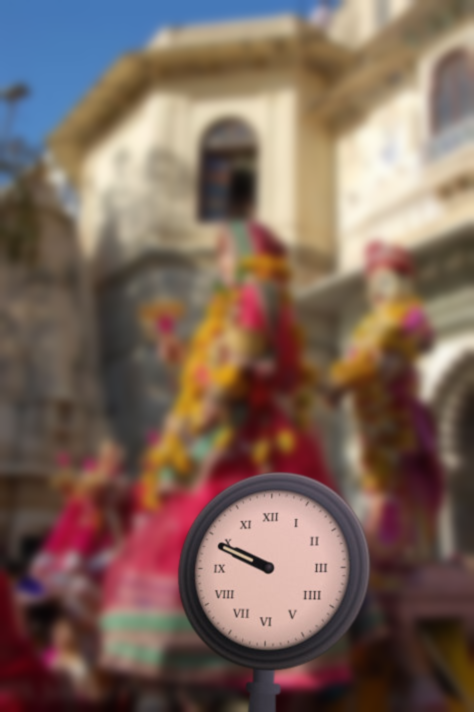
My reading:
h=9 m=49
